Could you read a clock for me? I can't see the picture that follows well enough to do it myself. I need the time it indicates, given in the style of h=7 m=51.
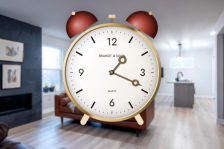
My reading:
h=1 m=19
